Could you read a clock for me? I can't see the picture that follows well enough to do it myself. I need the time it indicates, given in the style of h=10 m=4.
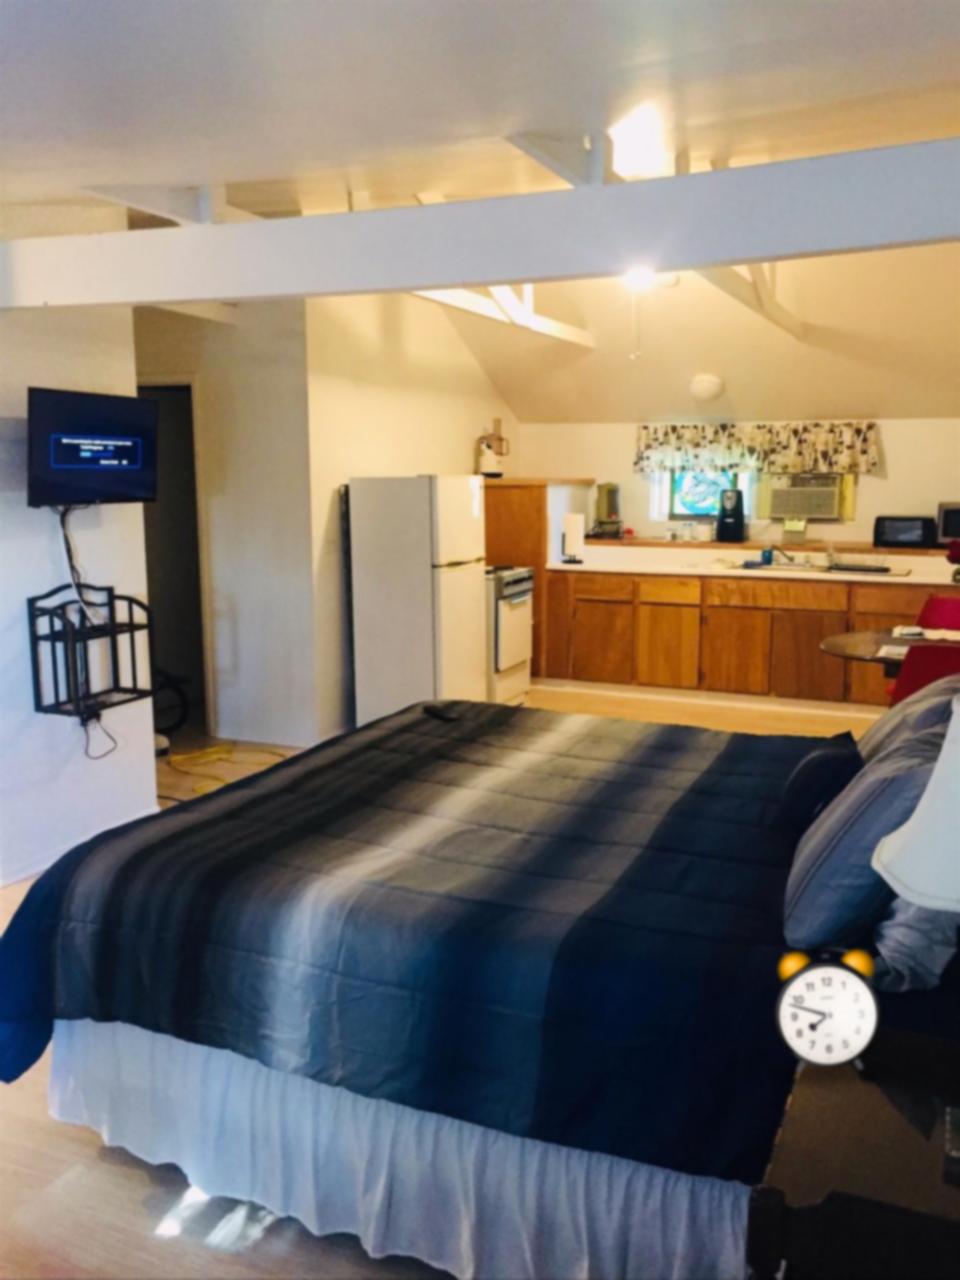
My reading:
h=7 m=48
